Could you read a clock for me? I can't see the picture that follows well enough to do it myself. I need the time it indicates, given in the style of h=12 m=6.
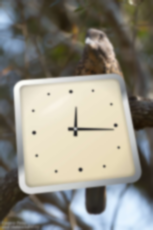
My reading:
h=12 m=16
